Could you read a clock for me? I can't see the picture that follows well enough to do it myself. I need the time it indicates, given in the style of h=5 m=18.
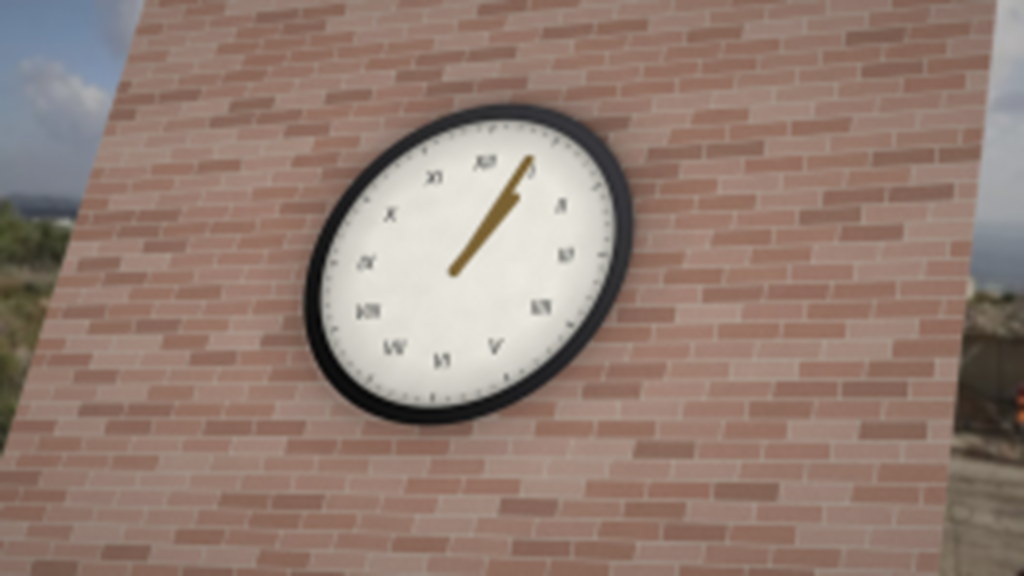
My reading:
h=1 m=4
